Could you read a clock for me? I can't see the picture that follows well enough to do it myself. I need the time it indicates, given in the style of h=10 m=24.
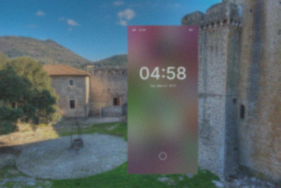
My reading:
h=4 m=58
